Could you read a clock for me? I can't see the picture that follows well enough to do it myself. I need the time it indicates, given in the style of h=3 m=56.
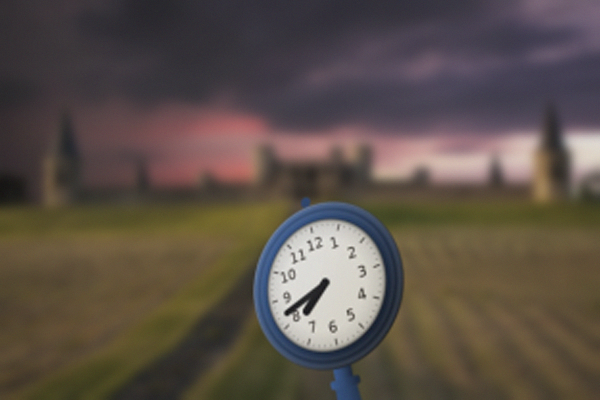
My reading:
h=7 m=42
